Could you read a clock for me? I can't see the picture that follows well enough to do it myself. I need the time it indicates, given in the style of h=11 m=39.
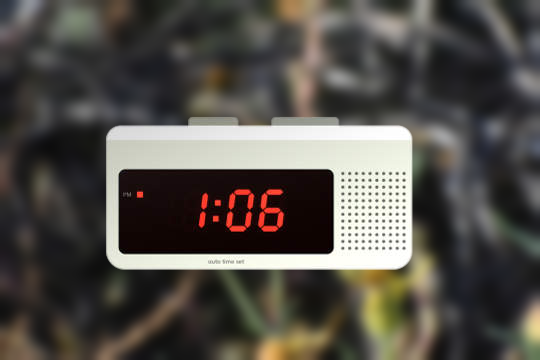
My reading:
h=1 m=6
